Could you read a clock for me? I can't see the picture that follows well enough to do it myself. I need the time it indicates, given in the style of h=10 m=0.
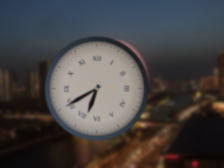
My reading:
h=6 m=40
